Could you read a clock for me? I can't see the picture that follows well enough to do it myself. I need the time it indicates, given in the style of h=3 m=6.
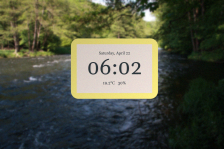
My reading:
h=6 m=2
